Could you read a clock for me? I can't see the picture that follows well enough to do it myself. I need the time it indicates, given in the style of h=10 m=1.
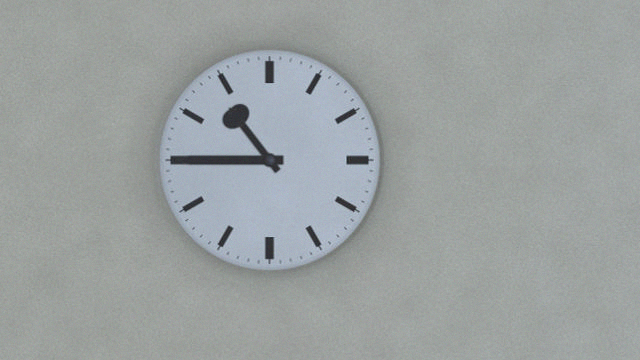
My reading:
h=10 m=45
